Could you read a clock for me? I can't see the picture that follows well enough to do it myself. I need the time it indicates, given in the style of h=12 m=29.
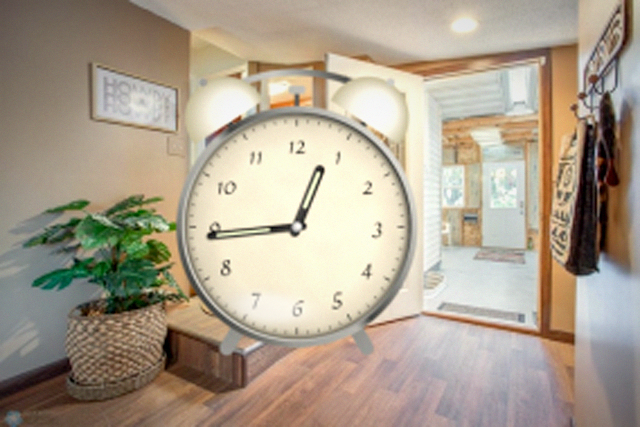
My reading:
h=12 m=44
